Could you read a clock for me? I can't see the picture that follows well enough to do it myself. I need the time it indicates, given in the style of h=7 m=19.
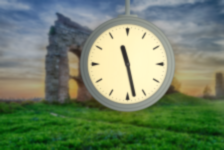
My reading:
h=11 m=28
